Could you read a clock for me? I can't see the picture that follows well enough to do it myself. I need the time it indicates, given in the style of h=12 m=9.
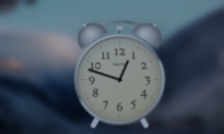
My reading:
h=12 m=48
